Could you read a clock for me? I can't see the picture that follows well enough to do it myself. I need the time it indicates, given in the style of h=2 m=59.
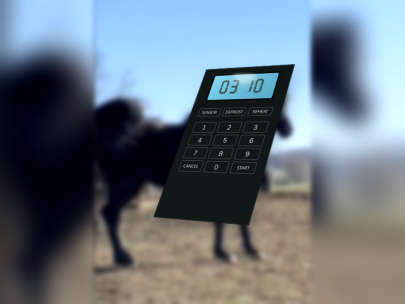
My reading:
h=3 m=10
